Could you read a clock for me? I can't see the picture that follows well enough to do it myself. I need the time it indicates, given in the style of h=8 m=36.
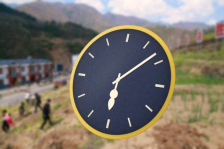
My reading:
h=6 m=8
